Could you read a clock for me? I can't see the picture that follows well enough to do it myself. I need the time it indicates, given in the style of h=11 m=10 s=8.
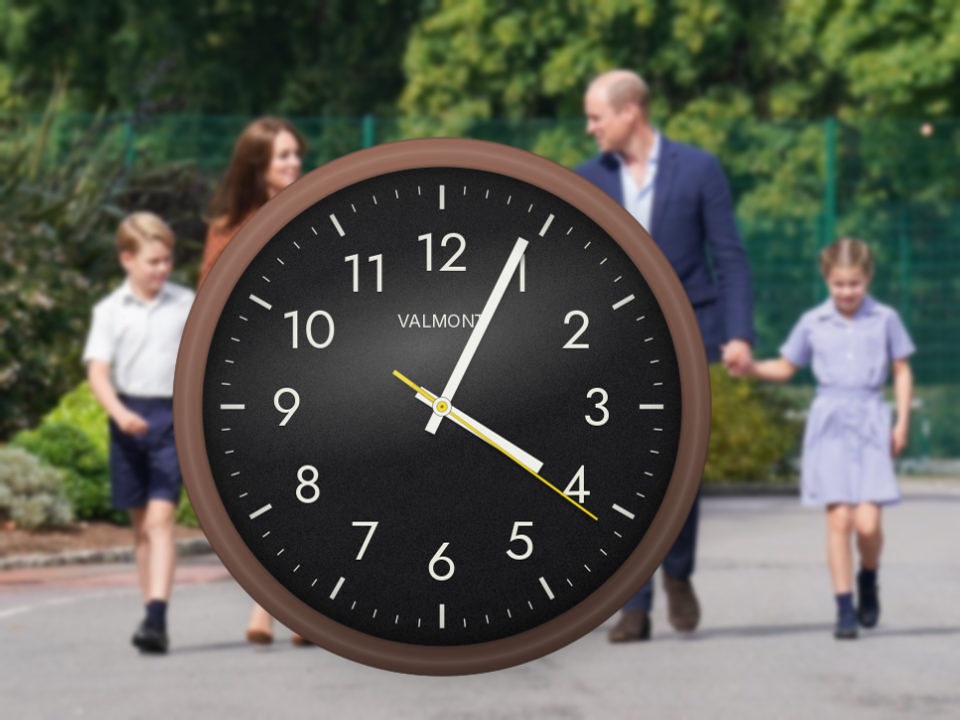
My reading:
h=4 m=4 s=21
